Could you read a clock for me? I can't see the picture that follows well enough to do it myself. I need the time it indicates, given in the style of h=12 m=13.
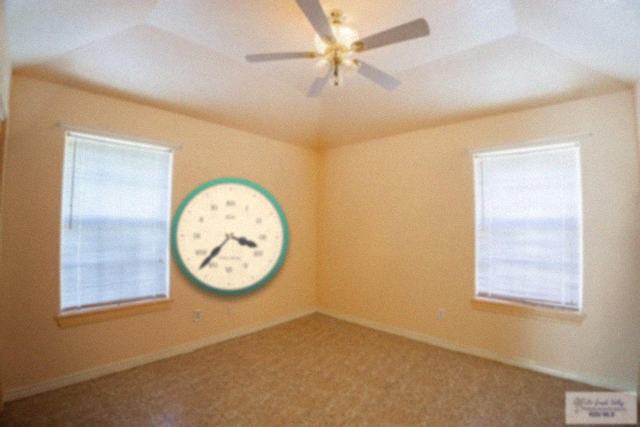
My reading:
h=3 m=37
